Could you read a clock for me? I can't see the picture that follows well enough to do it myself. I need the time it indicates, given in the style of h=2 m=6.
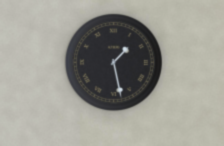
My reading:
h=1 m=28
